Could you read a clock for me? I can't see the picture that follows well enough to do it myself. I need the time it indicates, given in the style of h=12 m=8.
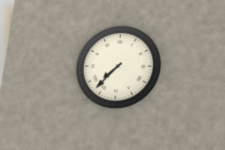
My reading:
h=7 m=37
